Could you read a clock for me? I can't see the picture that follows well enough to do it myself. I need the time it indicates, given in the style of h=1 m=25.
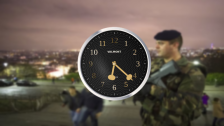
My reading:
h=6 m=22
